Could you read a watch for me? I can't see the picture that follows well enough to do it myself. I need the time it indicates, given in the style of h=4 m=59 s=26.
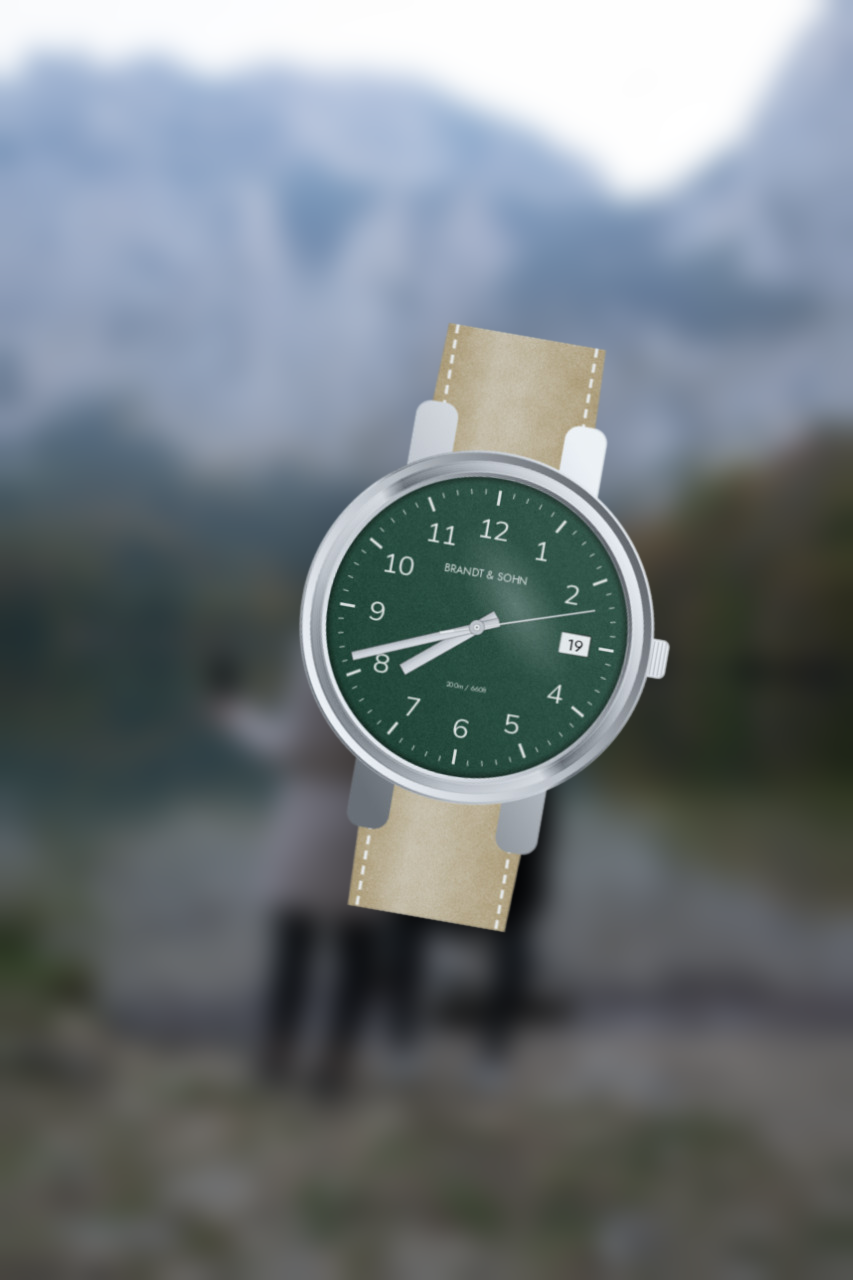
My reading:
h=7 m=41 s=12
